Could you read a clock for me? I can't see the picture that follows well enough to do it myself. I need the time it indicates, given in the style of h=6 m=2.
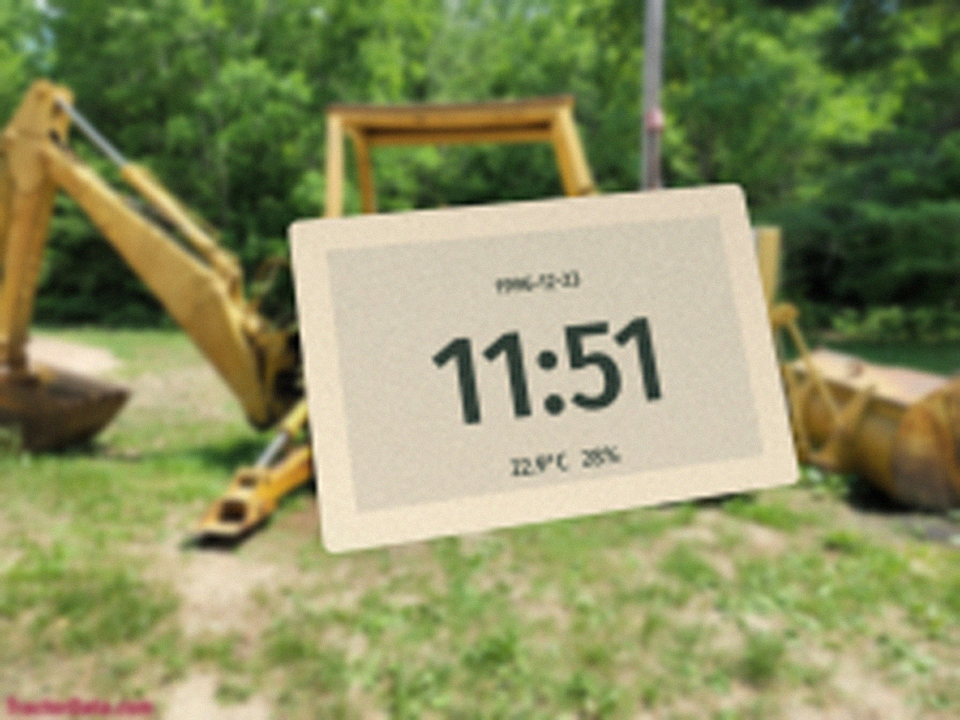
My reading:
h=11 m=51
